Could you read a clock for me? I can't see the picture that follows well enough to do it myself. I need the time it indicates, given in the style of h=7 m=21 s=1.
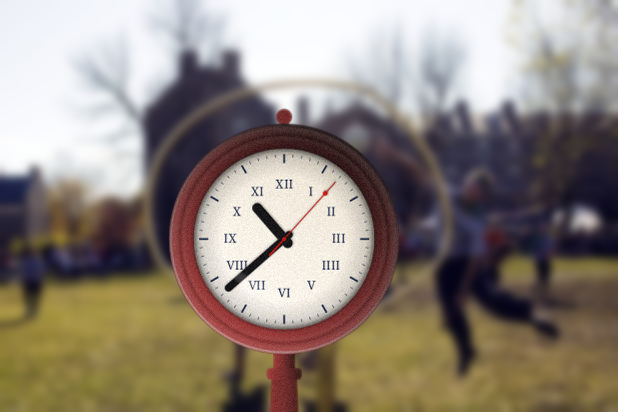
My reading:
h=10 m=38 s=7
